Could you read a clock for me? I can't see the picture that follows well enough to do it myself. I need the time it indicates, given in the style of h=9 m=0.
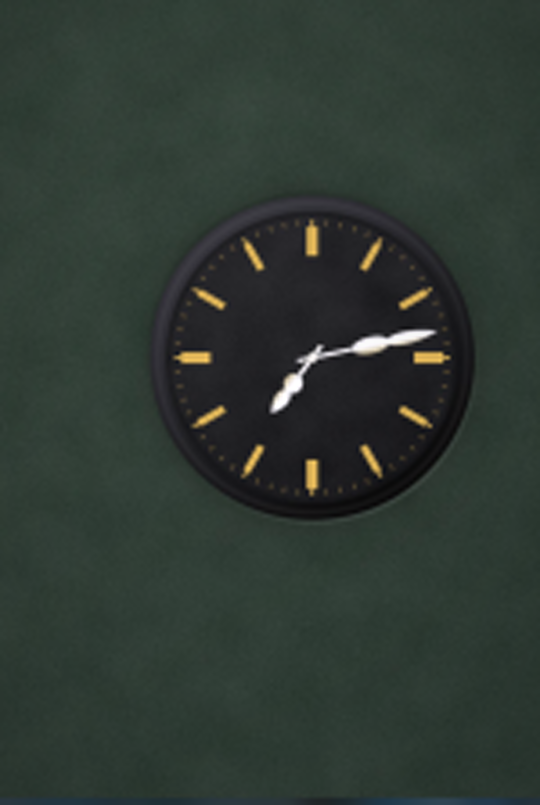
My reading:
h=7 m=13
